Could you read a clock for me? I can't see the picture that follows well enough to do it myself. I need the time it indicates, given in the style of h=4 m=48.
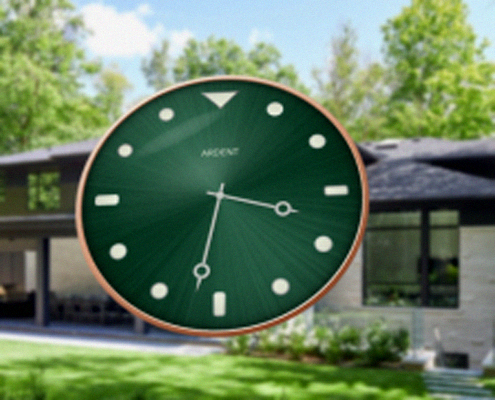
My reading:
h=3 m=32
